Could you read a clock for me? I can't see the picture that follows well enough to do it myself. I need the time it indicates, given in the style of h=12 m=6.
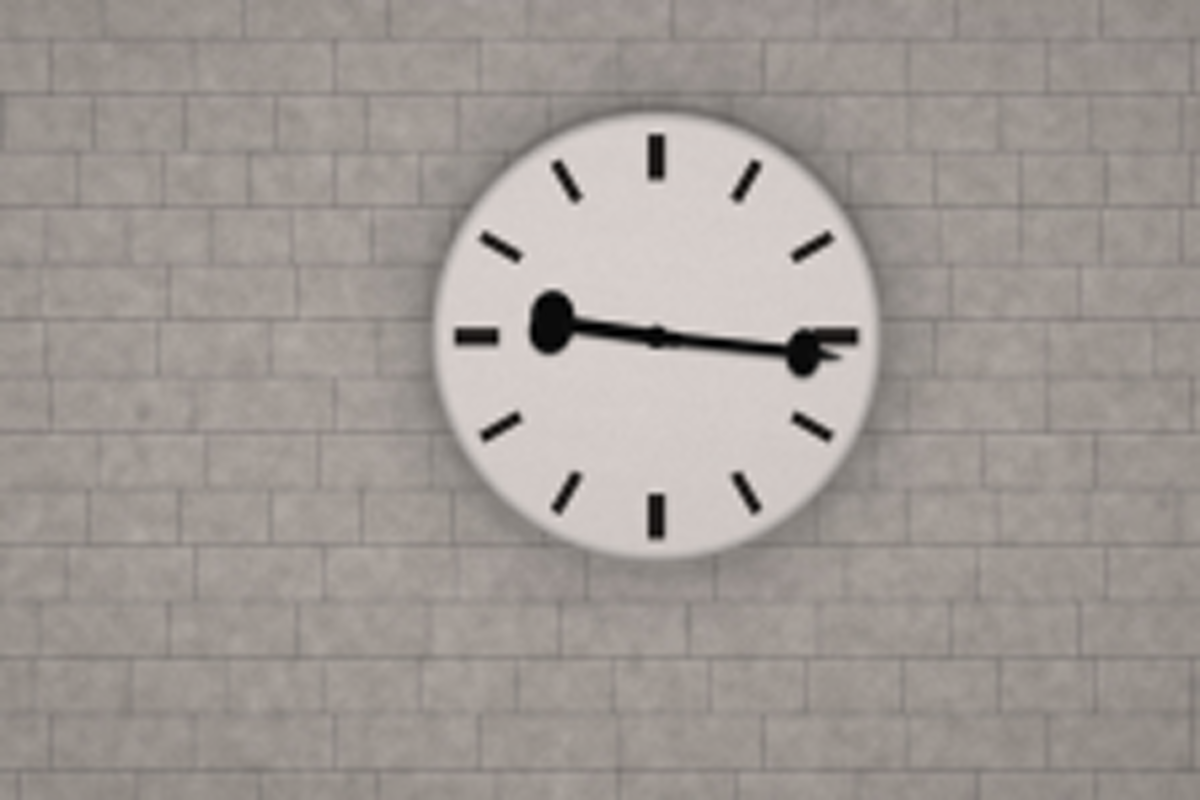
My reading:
h=9 m=16
